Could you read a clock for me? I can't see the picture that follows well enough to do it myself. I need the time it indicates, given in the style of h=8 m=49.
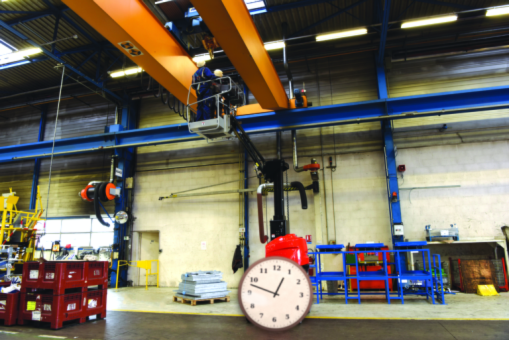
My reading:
h=12 m=48
